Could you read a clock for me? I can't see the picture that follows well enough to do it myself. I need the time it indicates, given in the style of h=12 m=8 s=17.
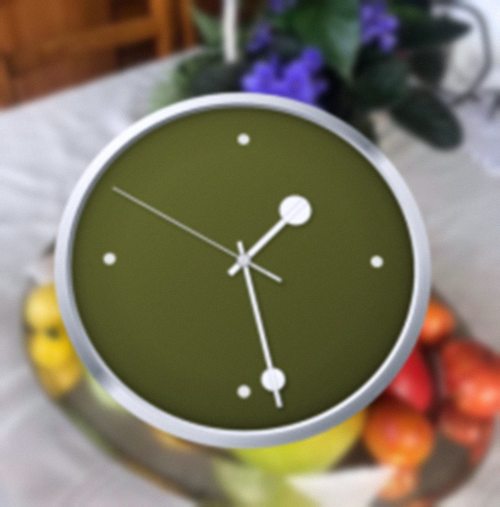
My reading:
h=1 m=27 s=50
